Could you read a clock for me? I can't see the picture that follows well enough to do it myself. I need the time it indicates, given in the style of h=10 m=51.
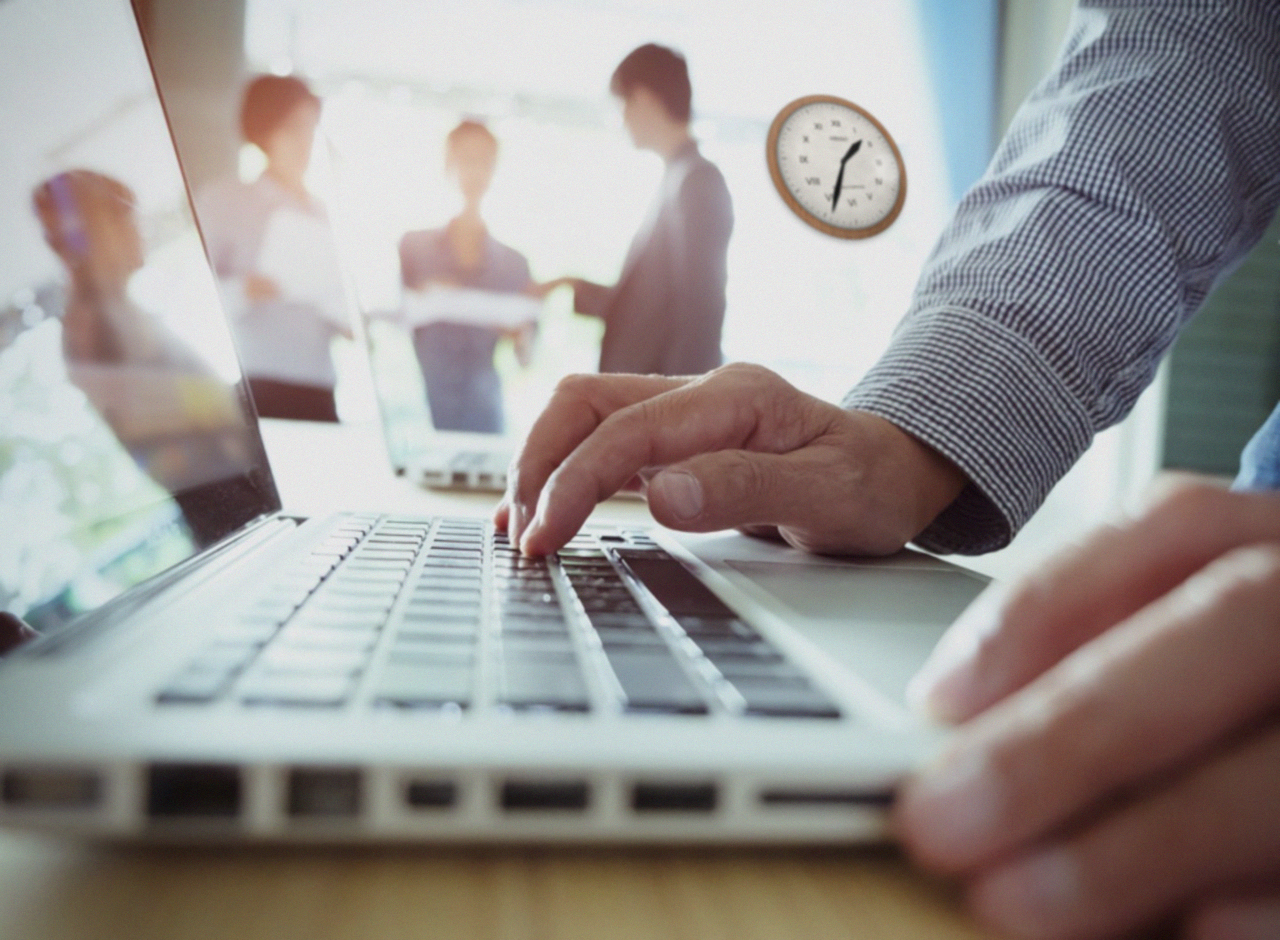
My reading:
h=1 m=34
